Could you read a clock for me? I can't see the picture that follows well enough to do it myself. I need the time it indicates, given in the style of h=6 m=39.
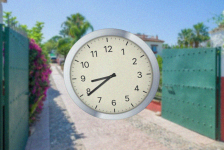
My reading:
h=8 m=39
